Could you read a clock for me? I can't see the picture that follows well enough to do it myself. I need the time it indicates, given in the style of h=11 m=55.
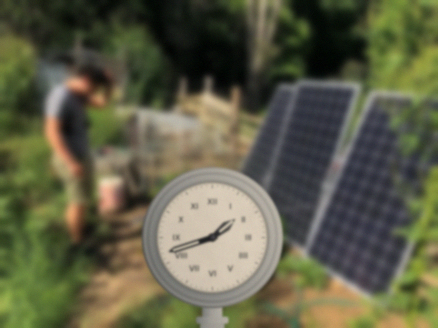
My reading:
h=1 m=42
